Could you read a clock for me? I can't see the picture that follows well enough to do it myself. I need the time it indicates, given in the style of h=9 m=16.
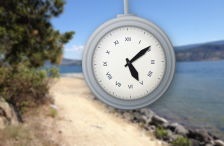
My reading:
h=5 m=9
